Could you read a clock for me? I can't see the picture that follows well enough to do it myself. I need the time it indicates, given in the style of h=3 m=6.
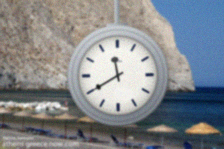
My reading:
h=11 m=40
